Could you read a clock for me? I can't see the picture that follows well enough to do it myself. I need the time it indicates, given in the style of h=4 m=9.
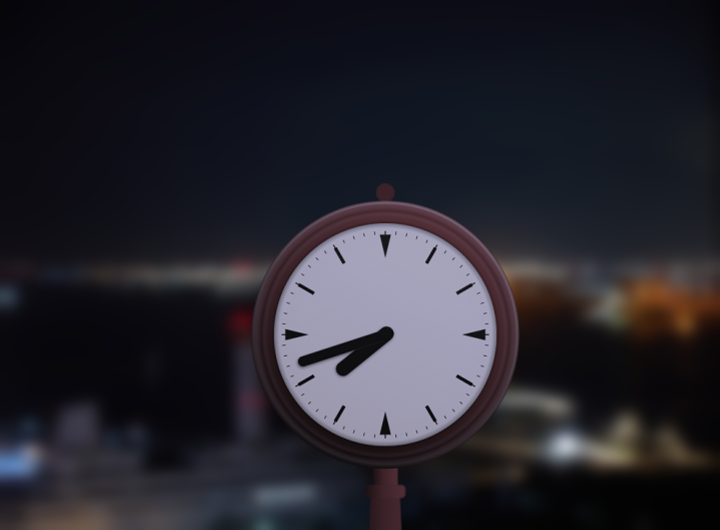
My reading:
h=7 m=42
